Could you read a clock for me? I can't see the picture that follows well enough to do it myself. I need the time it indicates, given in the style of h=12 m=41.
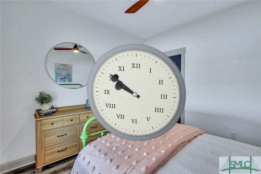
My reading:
h=9 m=51
